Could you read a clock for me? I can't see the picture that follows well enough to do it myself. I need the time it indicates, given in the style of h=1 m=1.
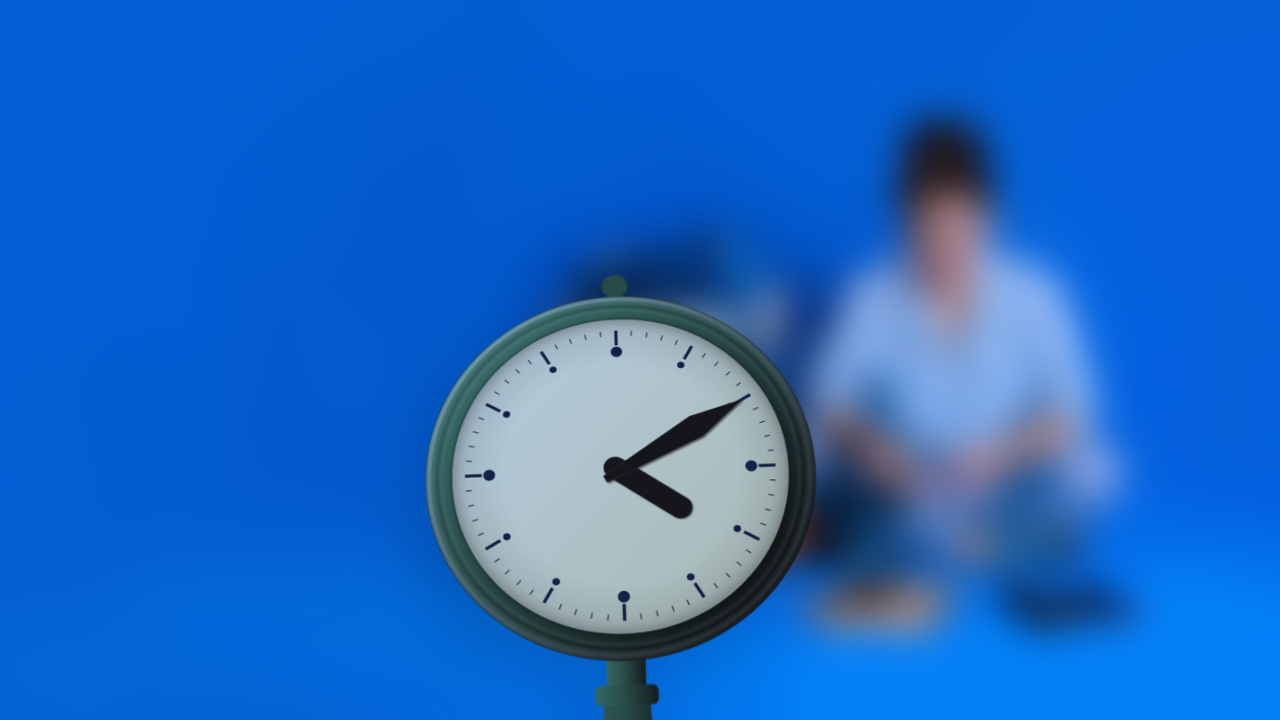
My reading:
h=4 m=10
